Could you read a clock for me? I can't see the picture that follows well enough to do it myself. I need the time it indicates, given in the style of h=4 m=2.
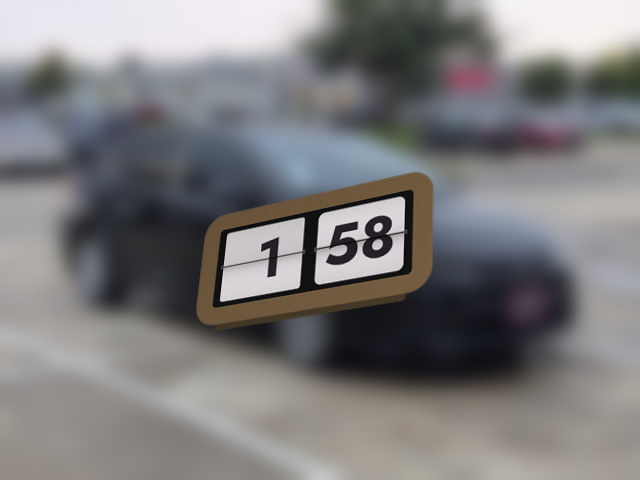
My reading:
h=1 m=58
